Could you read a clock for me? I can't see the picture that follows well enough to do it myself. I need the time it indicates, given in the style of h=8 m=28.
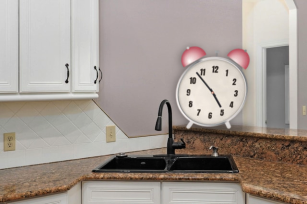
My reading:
h=4 m=53
